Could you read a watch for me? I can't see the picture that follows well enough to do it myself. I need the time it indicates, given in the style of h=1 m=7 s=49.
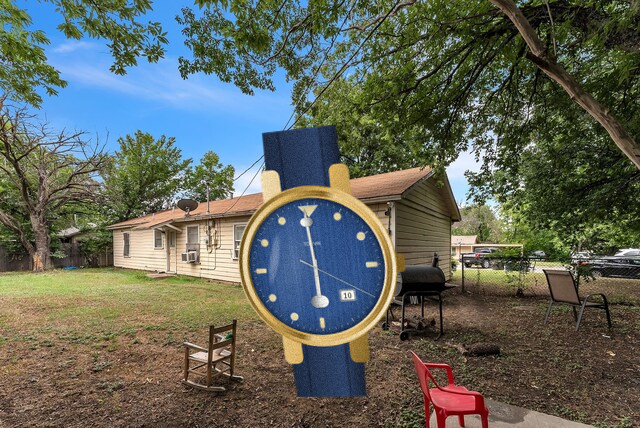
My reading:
h=5 m=59 s=20
